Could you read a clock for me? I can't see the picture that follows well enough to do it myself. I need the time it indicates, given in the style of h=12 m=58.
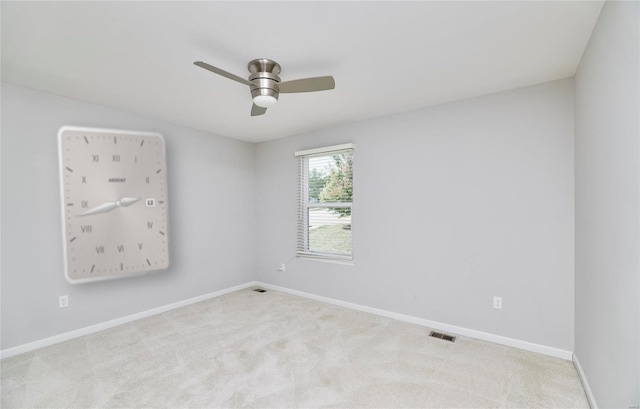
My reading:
h=2 m=43
